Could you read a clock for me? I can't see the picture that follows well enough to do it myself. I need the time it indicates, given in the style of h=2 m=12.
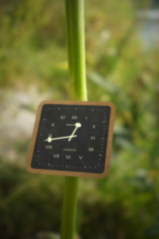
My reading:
h=12 m=43
